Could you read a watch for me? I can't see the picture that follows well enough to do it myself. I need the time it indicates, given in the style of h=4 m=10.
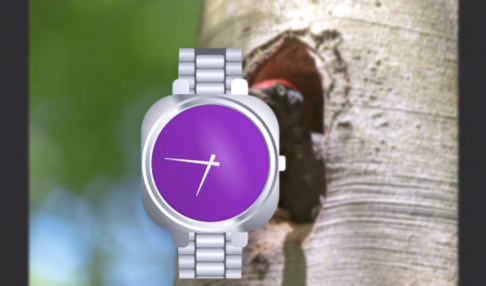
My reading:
h=6 m=46
